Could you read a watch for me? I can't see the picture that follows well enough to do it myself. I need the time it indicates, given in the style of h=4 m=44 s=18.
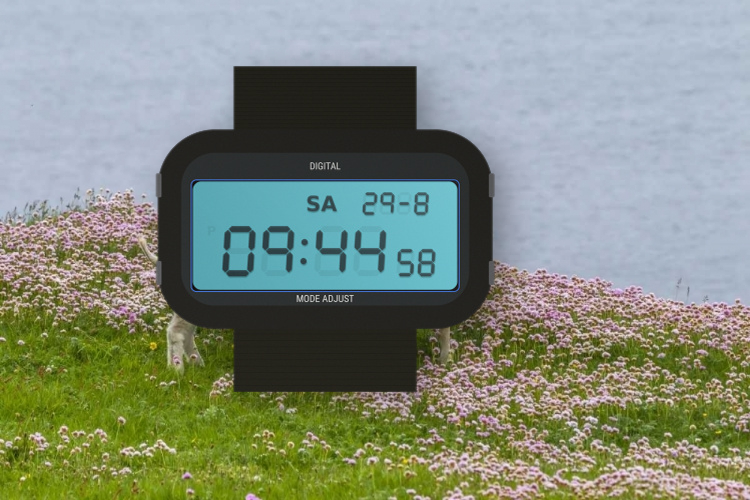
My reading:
h=9 m=44 s=58
